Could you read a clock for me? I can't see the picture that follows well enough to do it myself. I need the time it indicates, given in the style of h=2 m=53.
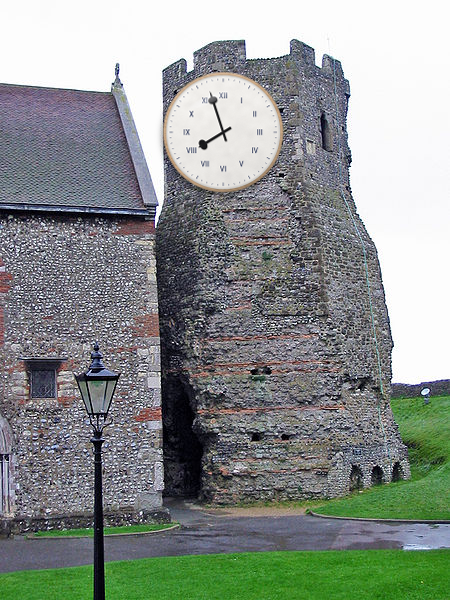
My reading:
h=7 m=57
